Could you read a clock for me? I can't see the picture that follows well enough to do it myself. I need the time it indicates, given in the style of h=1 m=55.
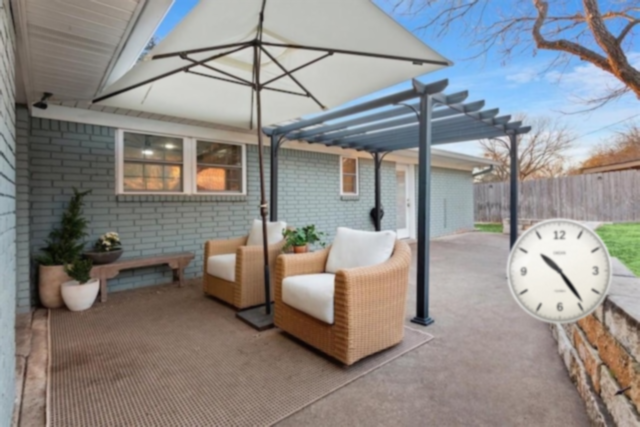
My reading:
h=10 m=24
